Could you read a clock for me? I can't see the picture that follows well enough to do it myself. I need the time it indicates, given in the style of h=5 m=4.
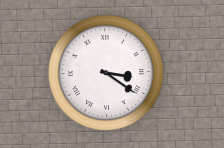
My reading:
h=3 m=21
